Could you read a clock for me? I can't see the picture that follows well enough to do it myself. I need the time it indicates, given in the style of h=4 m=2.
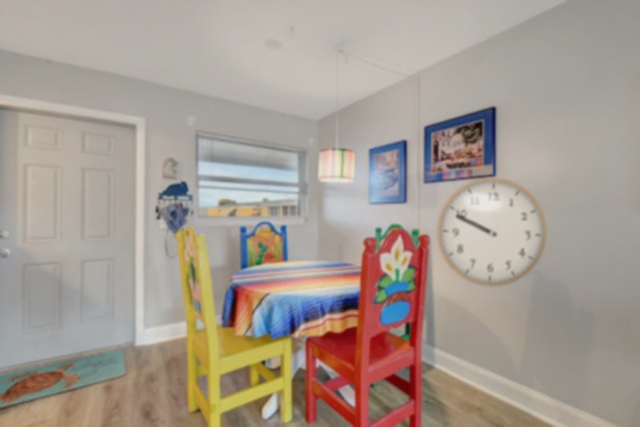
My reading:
h=9 m=49
